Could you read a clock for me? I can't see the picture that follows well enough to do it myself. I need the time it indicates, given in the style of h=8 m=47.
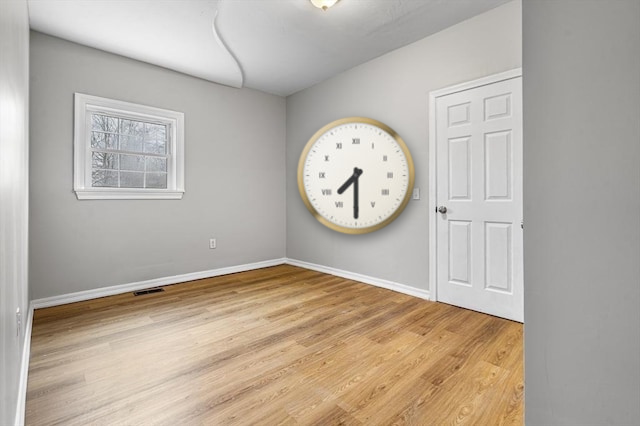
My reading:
h=7 m=30
